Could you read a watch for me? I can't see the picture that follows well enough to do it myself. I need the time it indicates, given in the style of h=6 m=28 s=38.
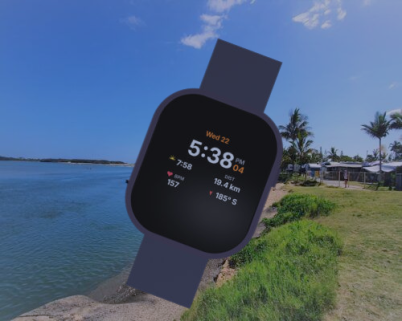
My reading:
h=5 m=38 s=4
